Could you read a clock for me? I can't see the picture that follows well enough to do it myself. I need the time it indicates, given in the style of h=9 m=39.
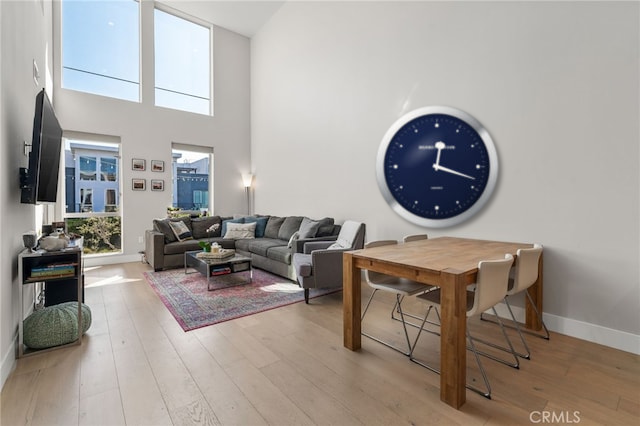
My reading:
h=12 m=18
